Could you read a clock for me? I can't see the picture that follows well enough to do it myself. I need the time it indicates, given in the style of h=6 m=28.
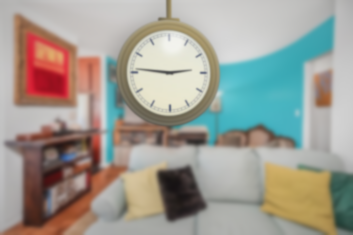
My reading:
h=2 m=46
